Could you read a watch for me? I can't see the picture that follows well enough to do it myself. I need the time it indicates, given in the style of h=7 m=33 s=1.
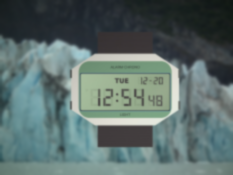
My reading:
h=12 m=54 s=48
